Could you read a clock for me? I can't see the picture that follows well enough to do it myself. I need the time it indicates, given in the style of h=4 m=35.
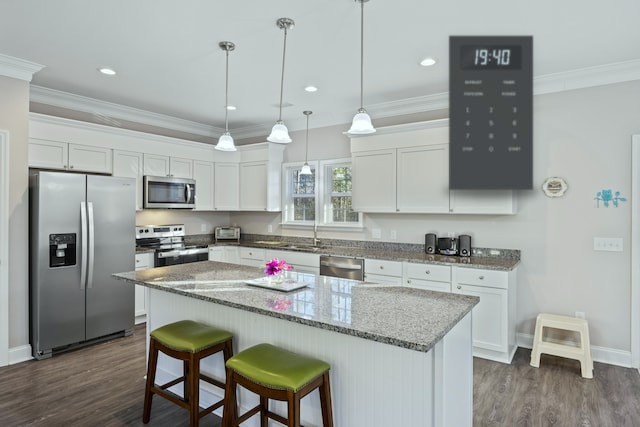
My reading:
h=19 m=40
